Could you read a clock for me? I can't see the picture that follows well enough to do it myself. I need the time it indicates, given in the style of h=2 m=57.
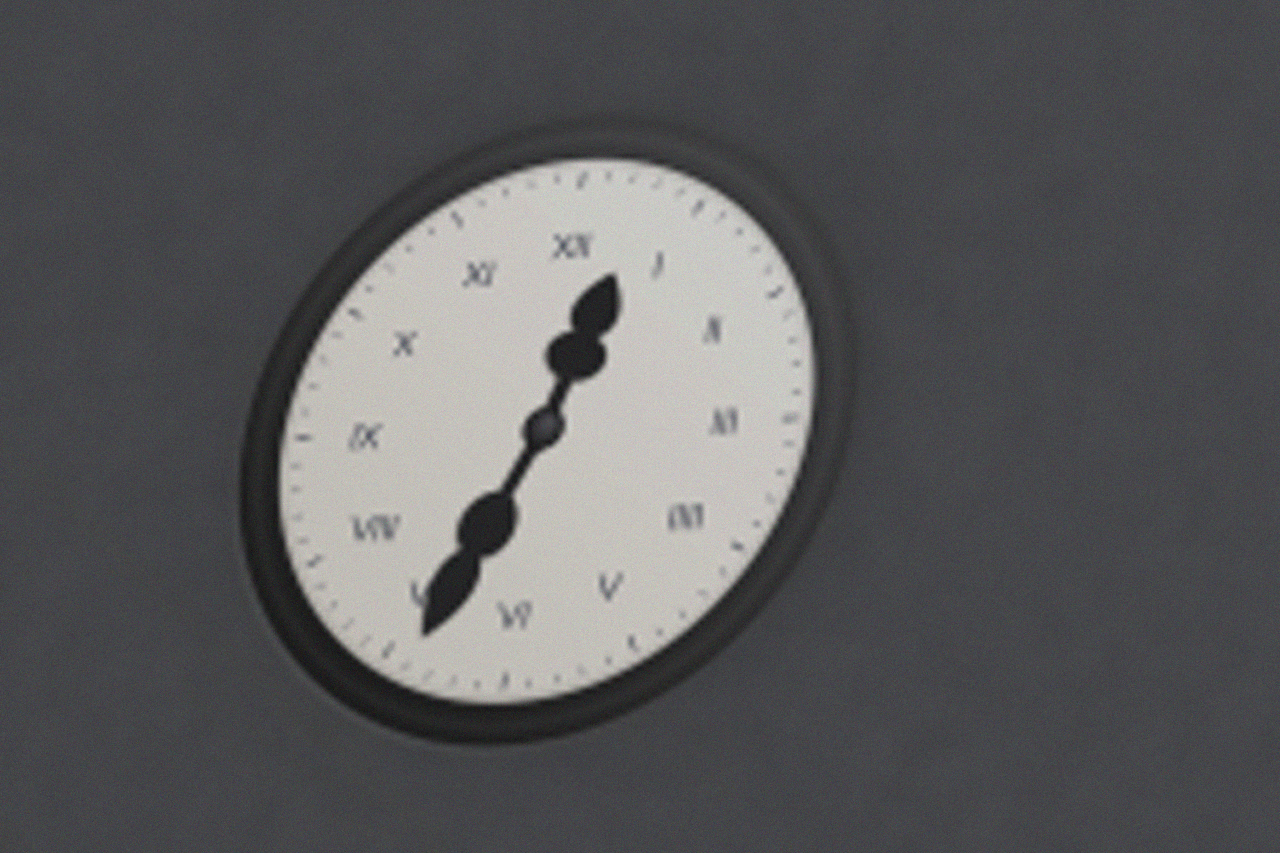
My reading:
h=12 m=34
